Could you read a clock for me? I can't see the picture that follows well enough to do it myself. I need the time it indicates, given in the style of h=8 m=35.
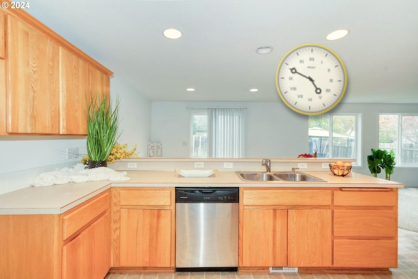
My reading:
h=4 m=49
